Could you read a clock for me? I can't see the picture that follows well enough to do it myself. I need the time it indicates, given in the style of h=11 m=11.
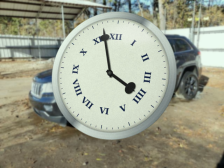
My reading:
h=3 m=57
